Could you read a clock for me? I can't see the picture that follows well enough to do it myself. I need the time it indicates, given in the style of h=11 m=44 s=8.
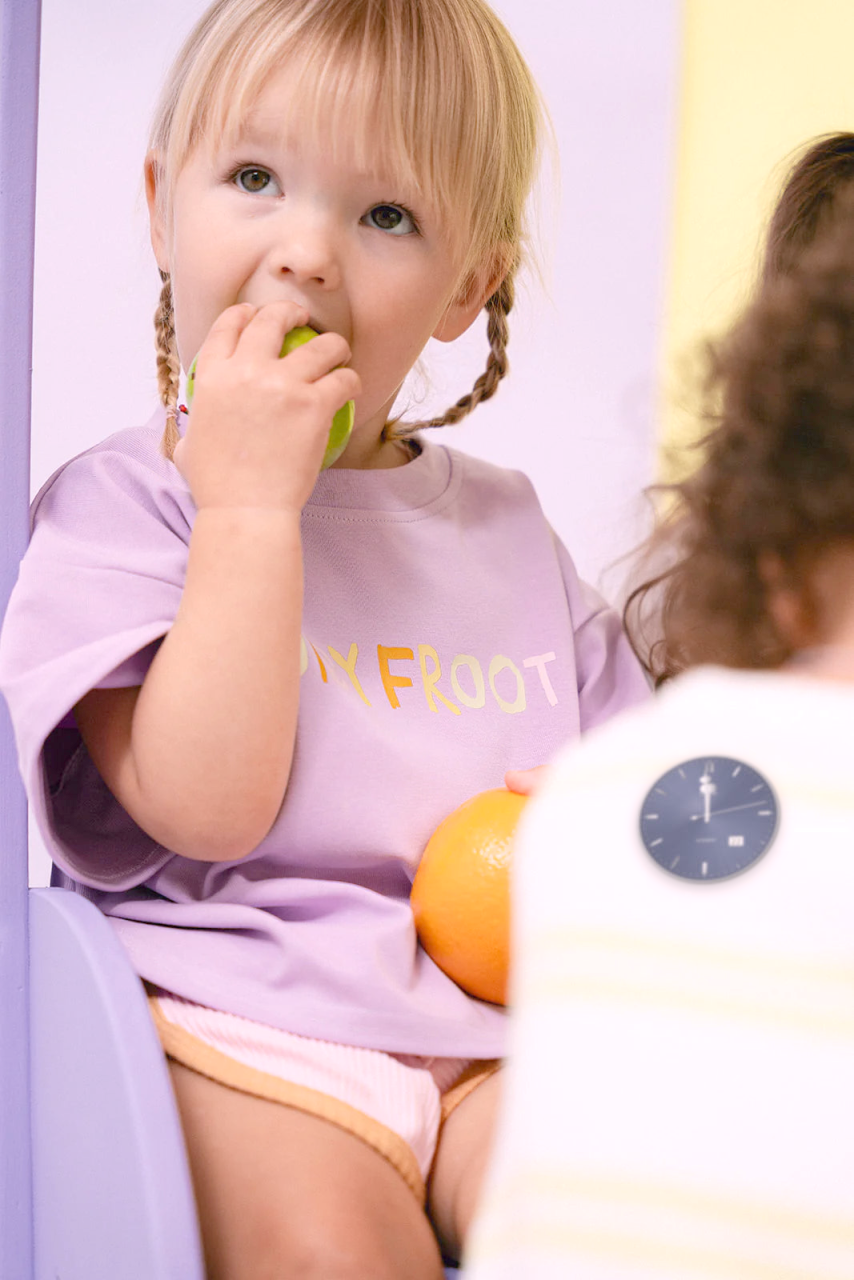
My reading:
h=11 m=59 s=13
